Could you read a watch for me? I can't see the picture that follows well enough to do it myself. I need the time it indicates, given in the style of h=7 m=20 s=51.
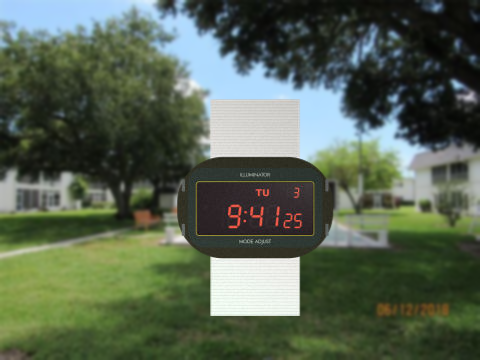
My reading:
h=9 m=41 s=25
